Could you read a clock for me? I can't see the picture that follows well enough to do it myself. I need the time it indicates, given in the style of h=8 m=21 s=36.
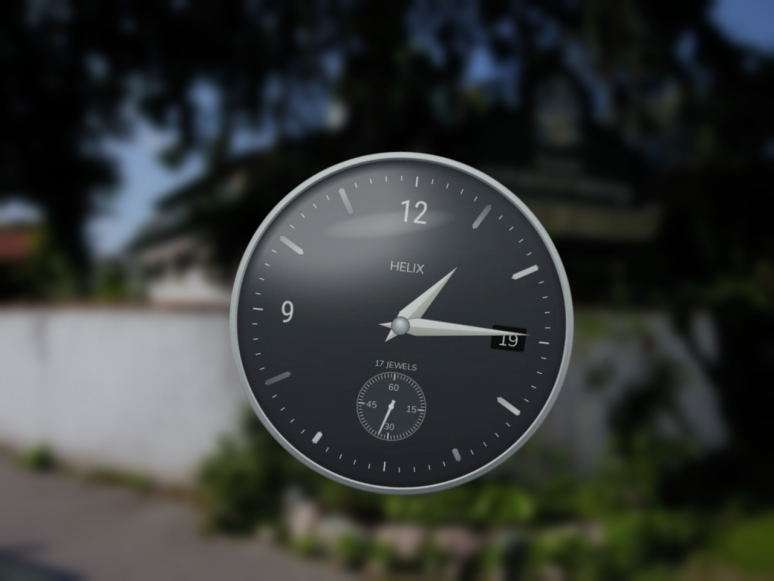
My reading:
h=1 m=14 s=33
